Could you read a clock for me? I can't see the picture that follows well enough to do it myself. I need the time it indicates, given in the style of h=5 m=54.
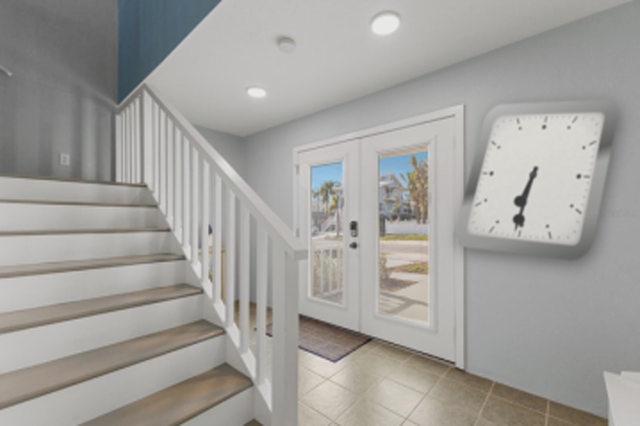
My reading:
h=6 m=31
